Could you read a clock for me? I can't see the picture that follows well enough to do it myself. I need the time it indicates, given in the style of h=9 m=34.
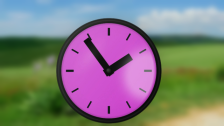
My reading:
h=1 m=54
